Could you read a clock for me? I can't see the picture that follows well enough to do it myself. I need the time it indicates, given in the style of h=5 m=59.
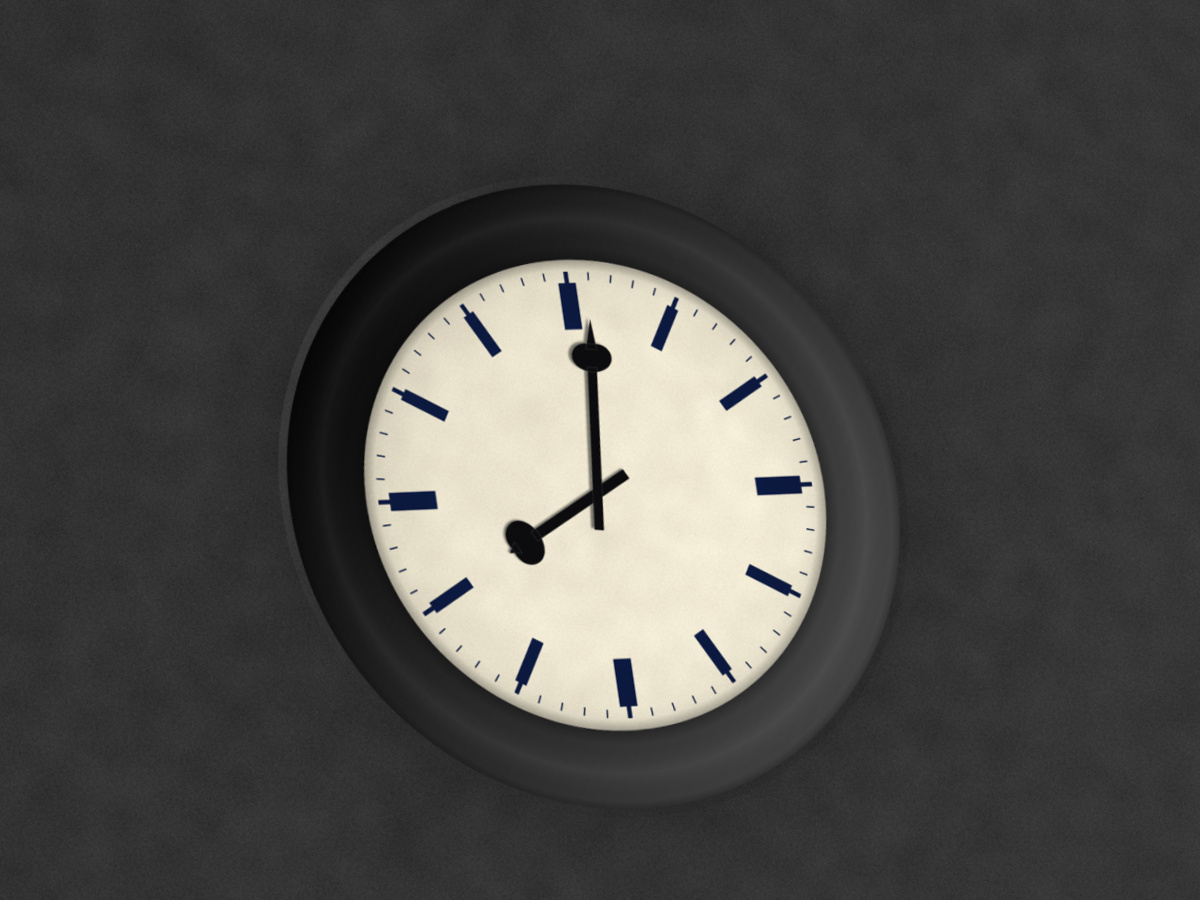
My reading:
h=8 m=1
